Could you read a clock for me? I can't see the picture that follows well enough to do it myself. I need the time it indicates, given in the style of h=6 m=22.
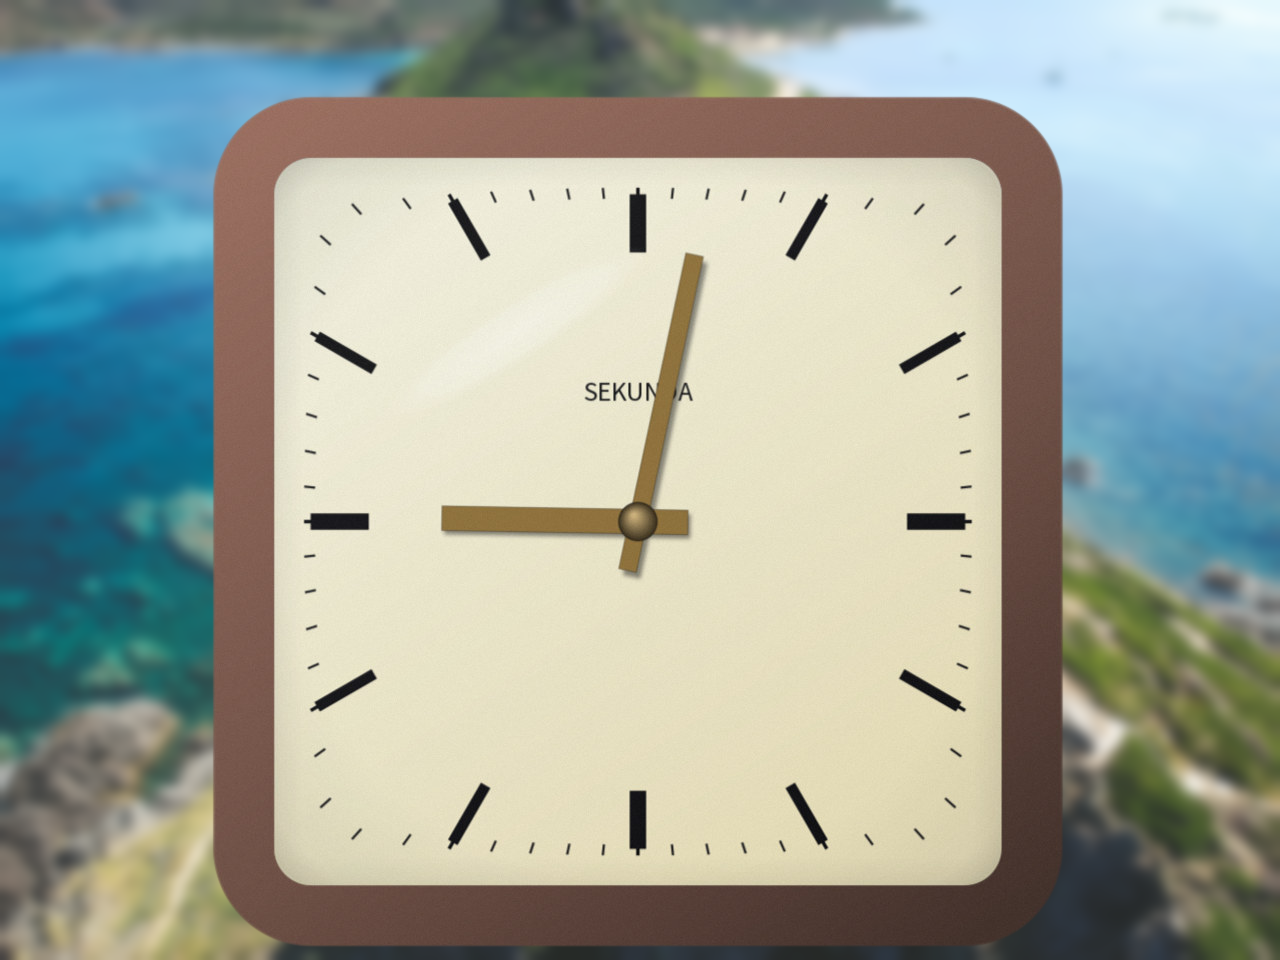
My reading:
h=9 m=2
